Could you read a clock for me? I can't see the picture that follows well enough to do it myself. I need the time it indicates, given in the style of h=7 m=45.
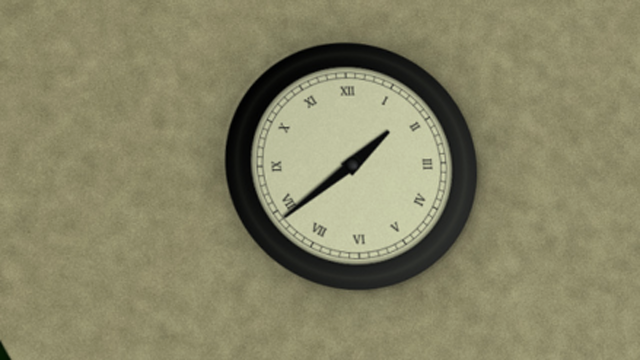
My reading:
h=1 m=39
